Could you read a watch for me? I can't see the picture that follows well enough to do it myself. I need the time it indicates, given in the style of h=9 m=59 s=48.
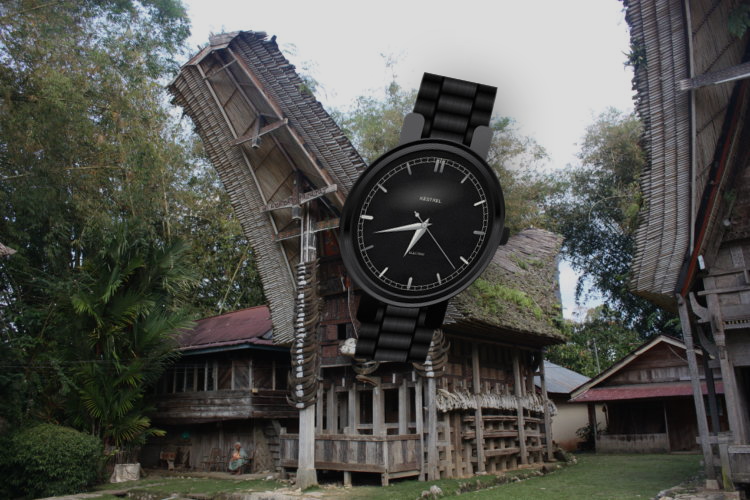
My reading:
h=6 m=42 s=22
